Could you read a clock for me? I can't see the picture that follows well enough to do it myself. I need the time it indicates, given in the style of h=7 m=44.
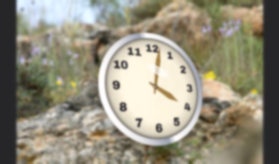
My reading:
h=4 m=2
